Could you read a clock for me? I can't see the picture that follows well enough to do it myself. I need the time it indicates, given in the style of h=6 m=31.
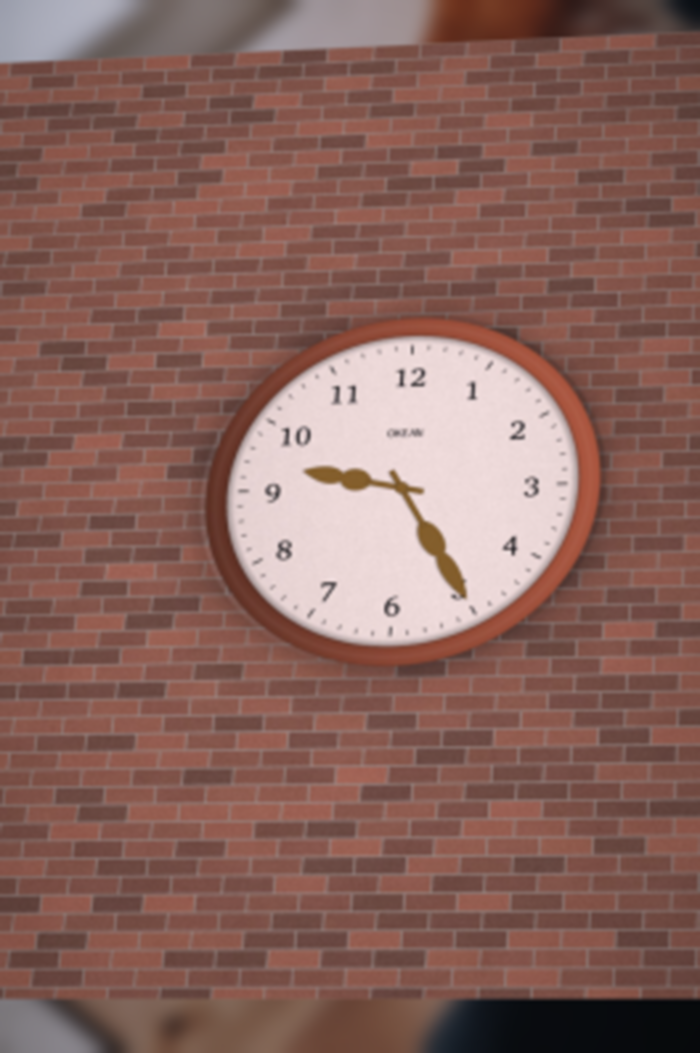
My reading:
h=9 m=25
